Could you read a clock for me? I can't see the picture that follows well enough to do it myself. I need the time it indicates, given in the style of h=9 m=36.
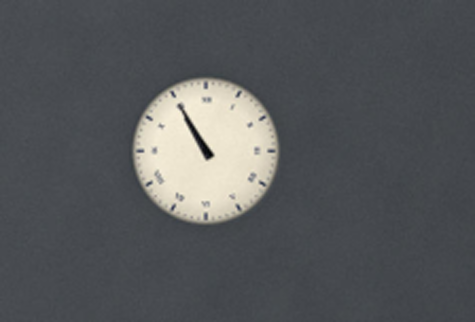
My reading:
h=10 m=55
